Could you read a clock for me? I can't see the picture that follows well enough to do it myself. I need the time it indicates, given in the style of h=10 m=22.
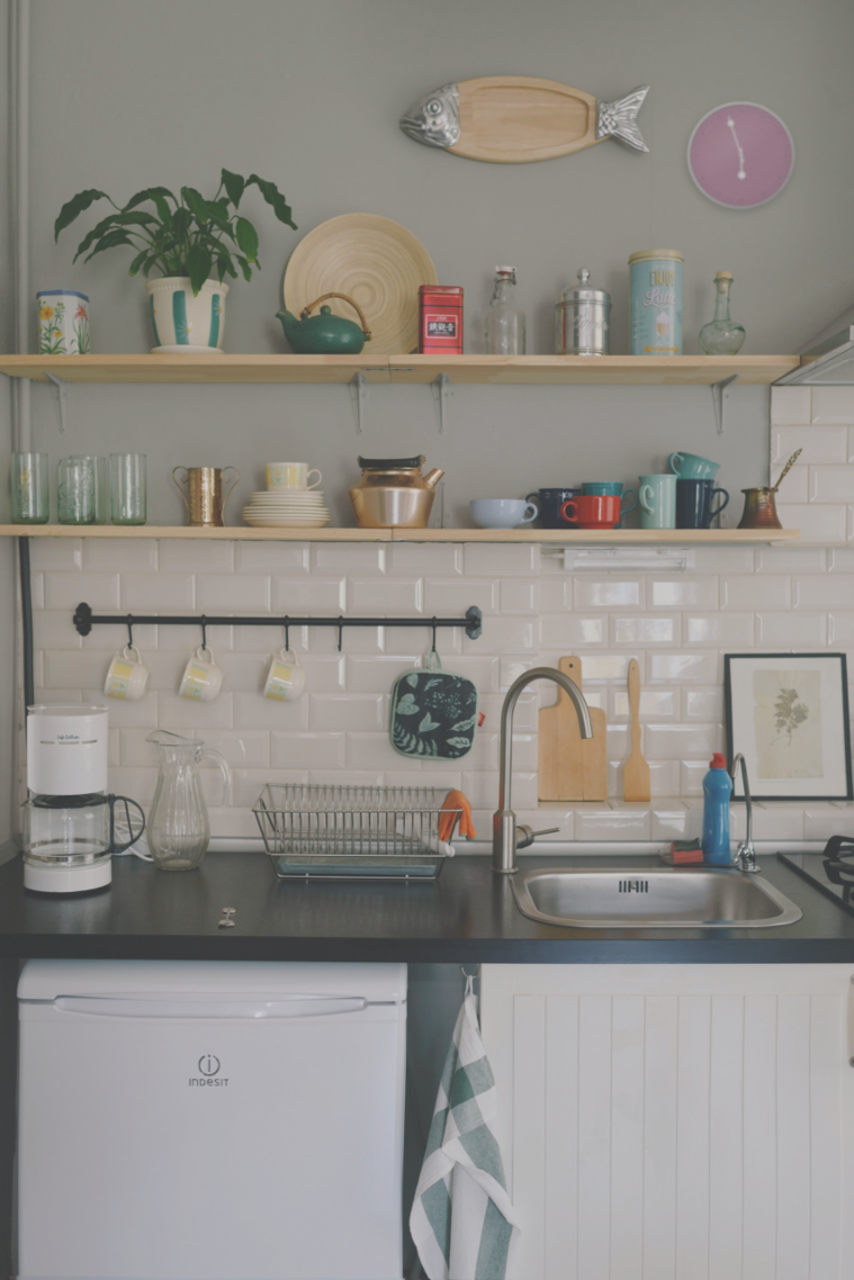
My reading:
h=5 m=57
